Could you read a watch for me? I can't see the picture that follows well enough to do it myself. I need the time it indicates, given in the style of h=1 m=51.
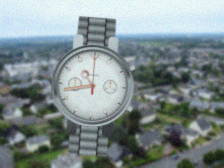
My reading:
h=10 m=43
